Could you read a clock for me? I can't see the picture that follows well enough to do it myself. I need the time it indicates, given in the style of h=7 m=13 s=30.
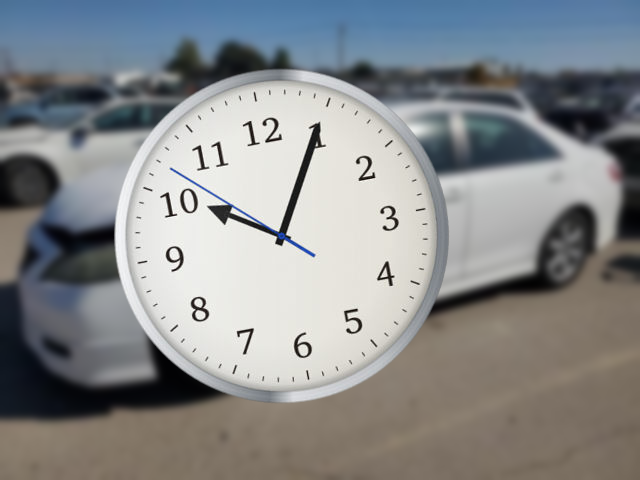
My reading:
h=10 m=4 s=52
